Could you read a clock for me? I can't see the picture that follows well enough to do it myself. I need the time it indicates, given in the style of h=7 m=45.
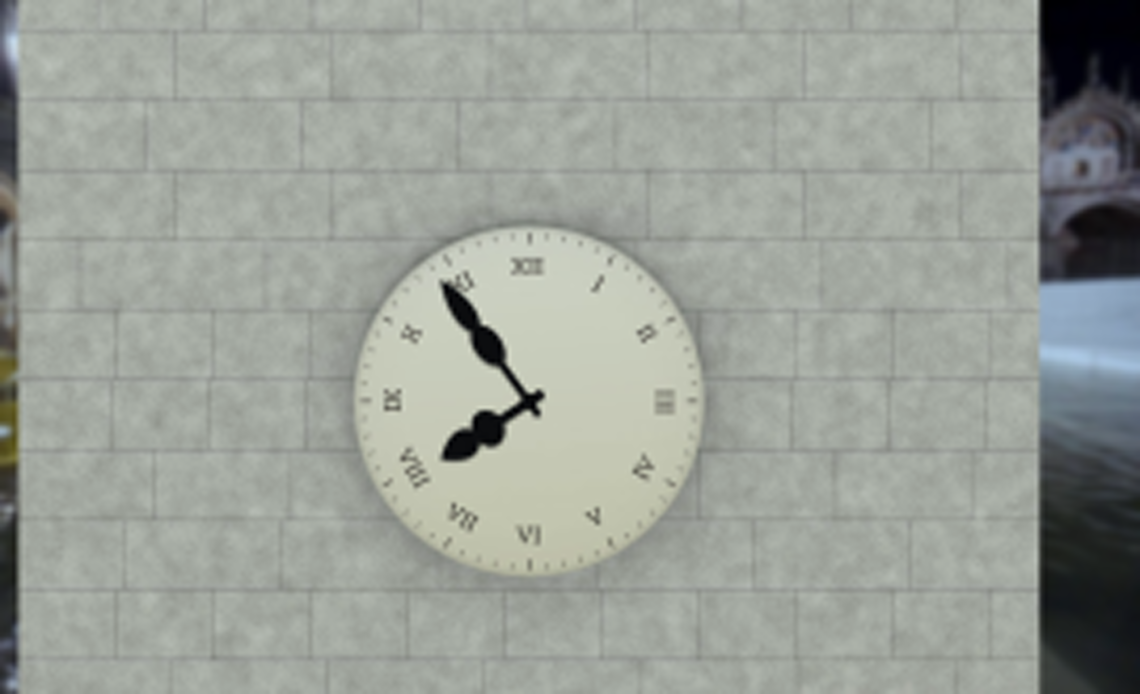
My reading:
h=7 m=54
